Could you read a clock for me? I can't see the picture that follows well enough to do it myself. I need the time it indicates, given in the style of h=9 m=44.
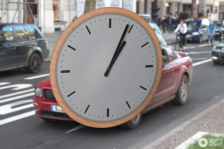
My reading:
h=1 m=4
